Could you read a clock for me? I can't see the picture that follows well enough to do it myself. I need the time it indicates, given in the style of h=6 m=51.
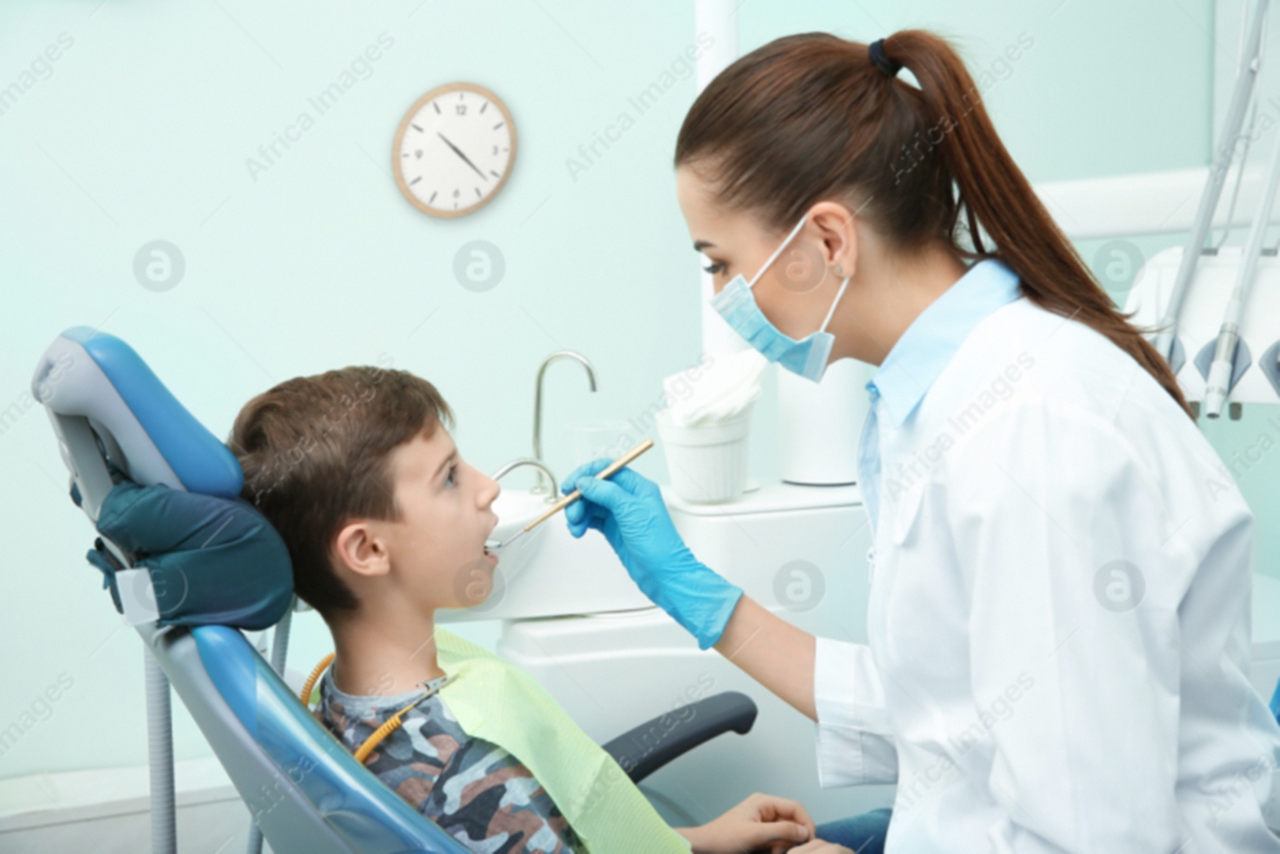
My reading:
h=10 m=22
